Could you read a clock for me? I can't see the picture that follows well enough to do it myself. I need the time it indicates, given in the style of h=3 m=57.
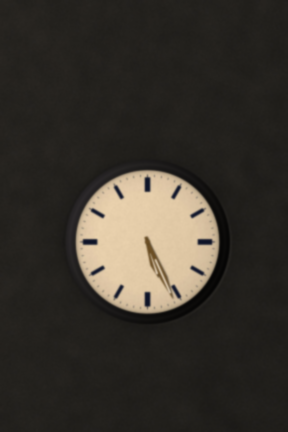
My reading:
h=5 m=26
